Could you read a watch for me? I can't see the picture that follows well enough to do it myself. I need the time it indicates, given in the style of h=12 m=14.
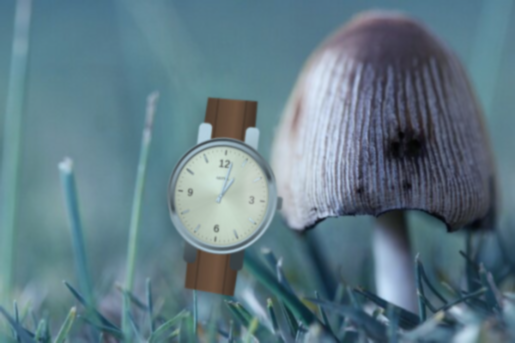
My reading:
h=1 m=2
